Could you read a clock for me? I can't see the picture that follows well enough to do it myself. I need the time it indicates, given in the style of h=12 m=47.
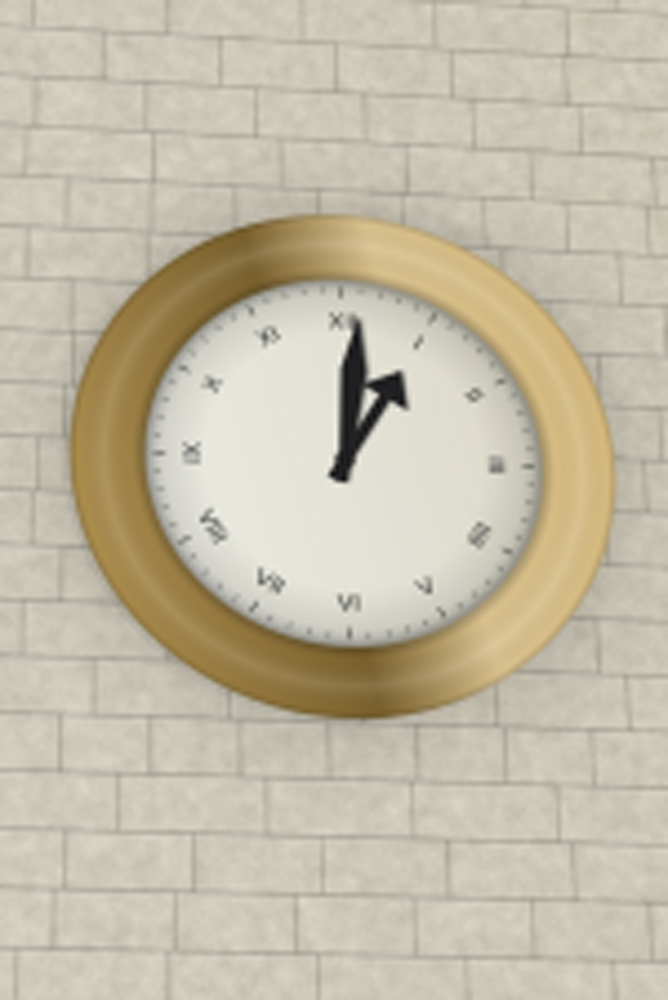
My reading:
h=1 m=1
